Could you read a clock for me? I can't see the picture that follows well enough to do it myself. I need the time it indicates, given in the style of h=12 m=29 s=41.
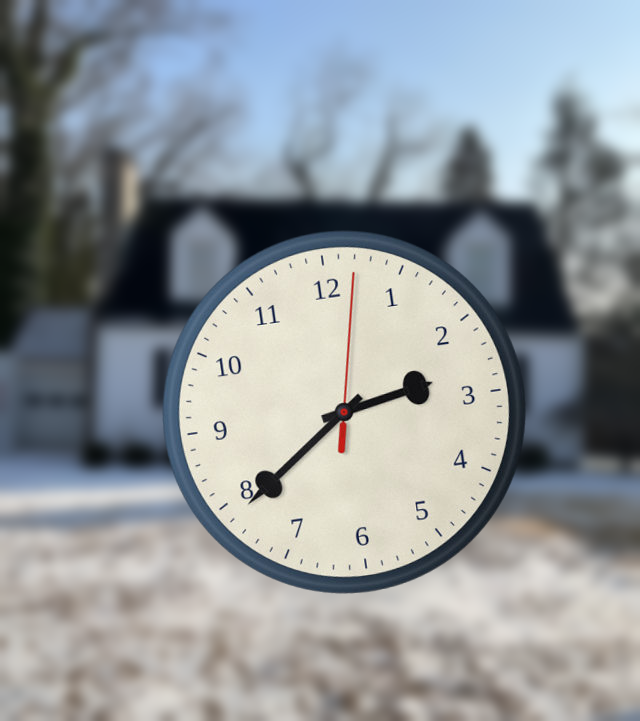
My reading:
h=2 m=39 s=2
